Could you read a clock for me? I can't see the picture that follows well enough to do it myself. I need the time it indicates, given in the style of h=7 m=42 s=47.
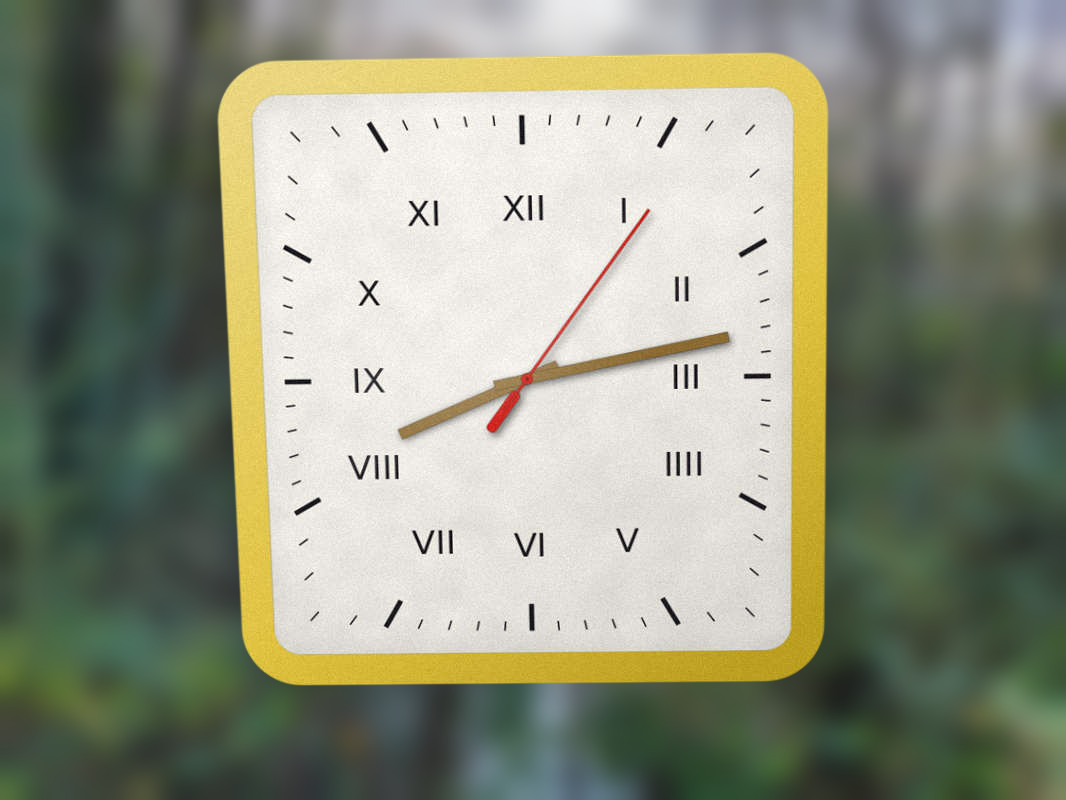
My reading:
h=8 m=13 s=6
